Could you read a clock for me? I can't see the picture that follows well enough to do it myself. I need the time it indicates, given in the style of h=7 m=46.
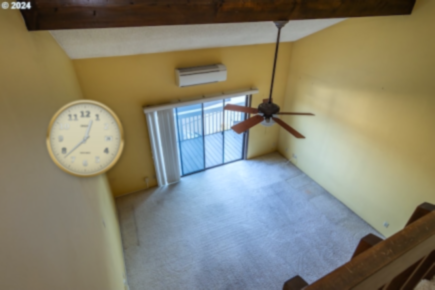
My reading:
h=12 m=38
